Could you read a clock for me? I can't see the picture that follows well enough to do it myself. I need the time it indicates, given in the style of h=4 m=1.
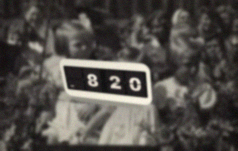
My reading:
h=8 m=20
